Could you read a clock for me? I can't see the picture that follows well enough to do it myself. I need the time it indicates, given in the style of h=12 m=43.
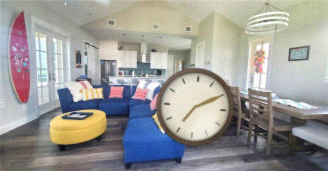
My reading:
h=7 m=10
